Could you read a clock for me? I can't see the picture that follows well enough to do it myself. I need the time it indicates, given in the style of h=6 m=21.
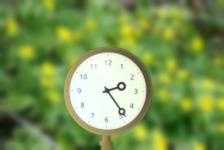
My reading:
h=2 m=24
